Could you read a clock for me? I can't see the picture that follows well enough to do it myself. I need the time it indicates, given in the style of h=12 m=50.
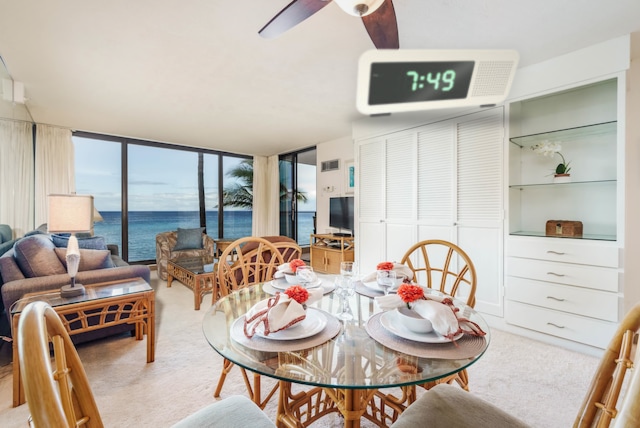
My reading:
h=7 m=49
